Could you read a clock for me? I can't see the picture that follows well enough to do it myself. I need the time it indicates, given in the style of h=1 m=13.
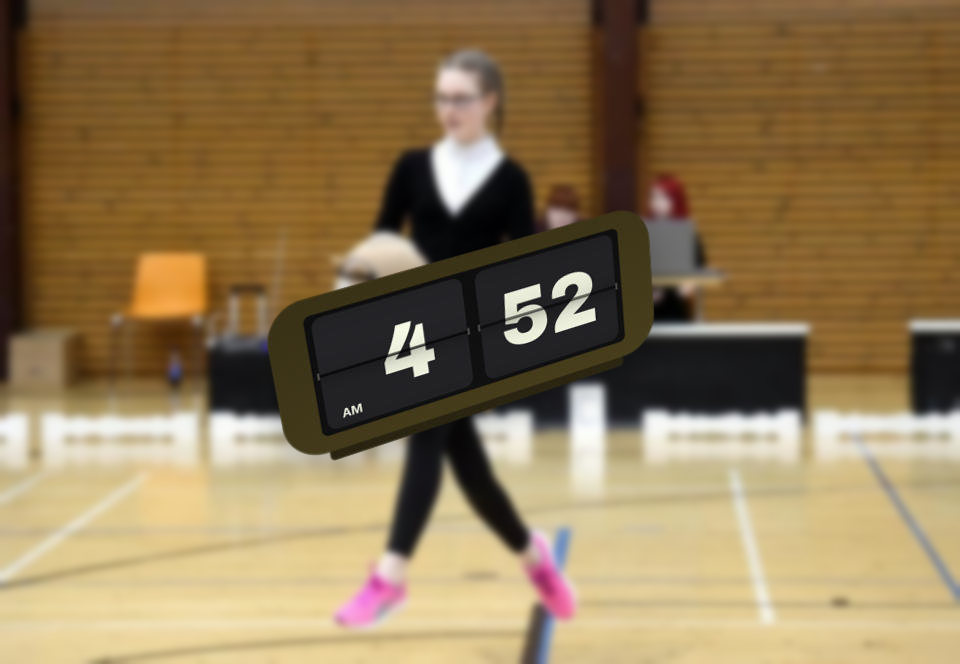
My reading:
h=4 m=52
